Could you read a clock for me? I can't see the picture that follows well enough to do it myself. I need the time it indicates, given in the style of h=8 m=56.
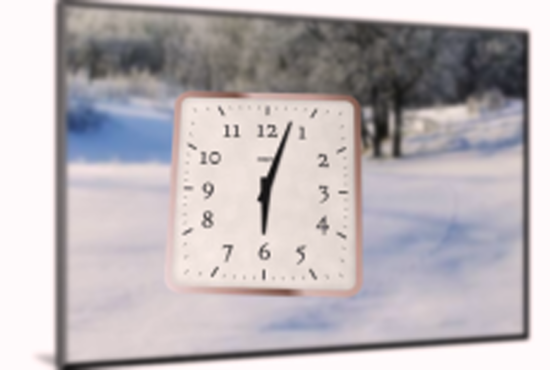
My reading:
h=6 m=3
